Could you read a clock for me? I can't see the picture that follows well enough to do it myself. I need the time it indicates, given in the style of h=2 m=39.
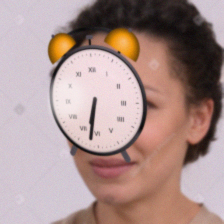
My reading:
h=6 m=32
